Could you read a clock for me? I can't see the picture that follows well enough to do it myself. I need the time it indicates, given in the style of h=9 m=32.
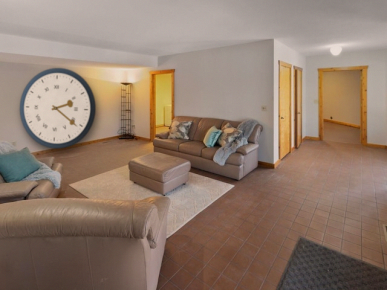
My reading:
h=2 m=21
